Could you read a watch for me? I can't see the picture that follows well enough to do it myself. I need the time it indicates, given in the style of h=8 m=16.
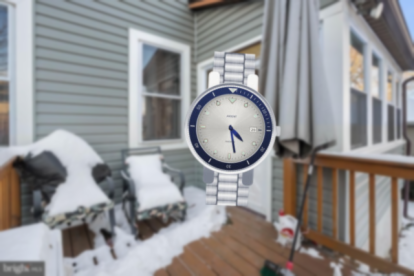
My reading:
h=4 m=28
